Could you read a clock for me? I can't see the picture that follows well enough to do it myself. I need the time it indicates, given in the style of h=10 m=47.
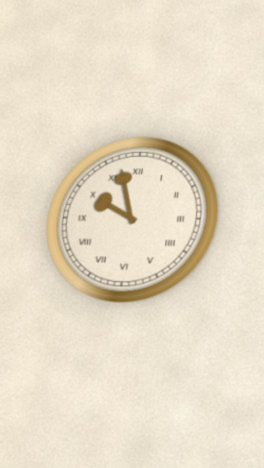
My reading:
h=9 m=57
